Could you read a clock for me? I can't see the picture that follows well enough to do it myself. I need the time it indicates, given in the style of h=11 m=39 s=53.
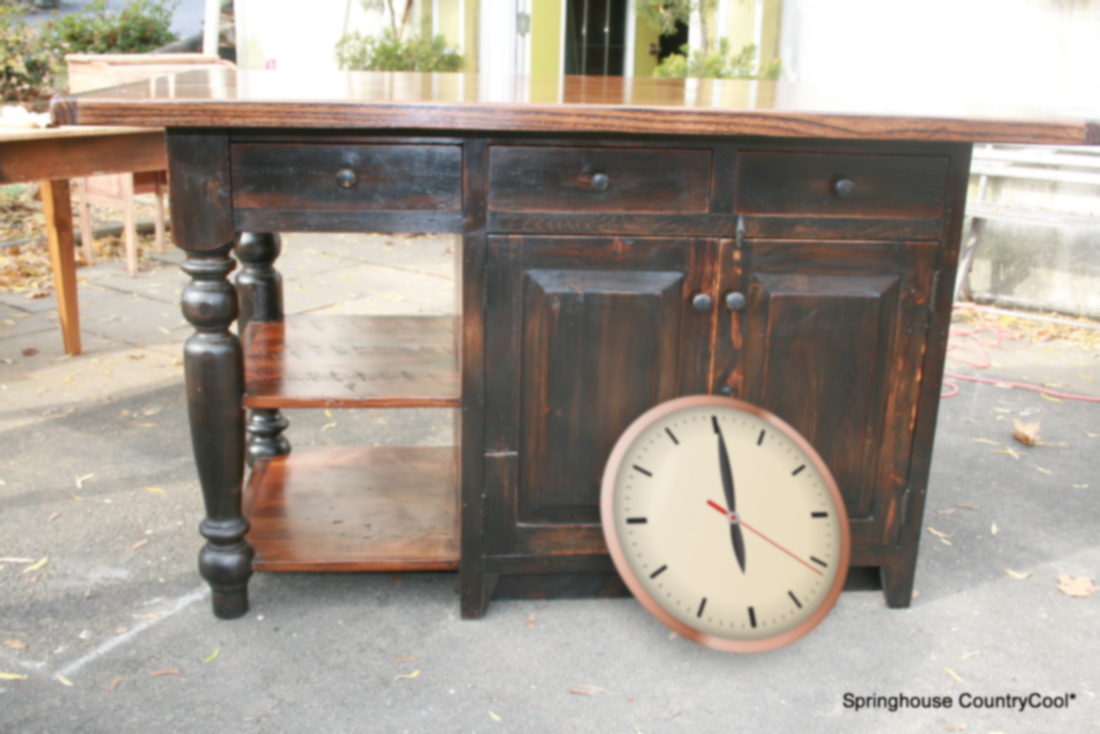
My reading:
h=6 m=0 s=21
